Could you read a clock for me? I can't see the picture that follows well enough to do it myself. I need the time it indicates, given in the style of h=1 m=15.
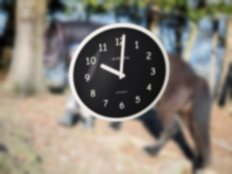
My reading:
h=10 m=1
